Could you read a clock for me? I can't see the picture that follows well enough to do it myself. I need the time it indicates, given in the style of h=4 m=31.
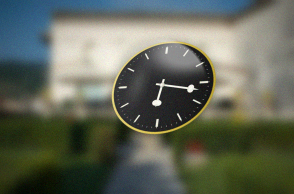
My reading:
h=6 m=17
